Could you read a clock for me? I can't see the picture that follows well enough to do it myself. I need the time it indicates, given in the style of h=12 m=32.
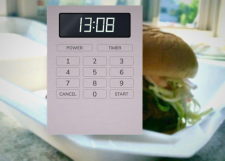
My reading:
h=13 m=8
